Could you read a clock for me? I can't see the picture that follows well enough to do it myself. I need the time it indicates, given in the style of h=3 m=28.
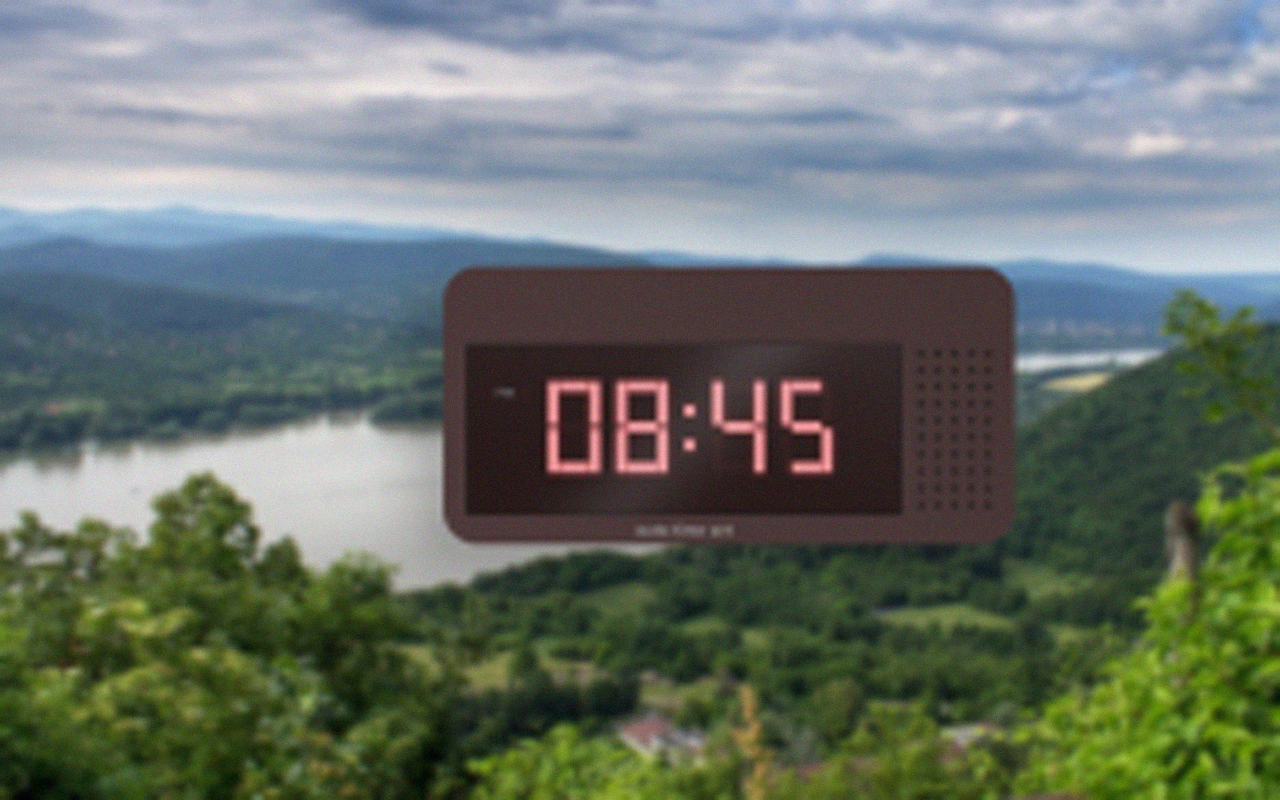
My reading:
h=8 m=45
